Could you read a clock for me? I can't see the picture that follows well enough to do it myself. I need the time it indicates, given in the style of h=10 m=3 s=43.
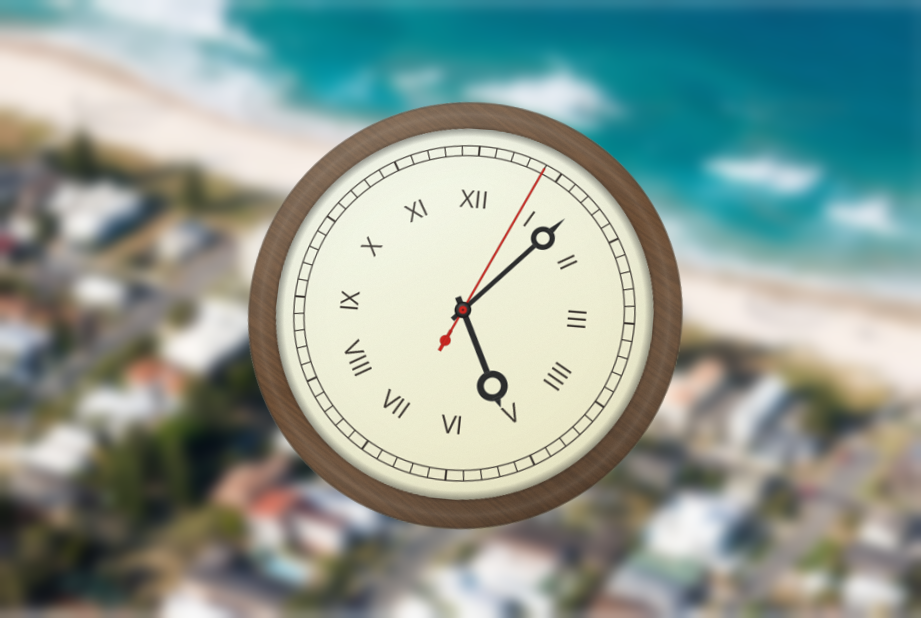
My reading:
h=5 m=7 s=4
